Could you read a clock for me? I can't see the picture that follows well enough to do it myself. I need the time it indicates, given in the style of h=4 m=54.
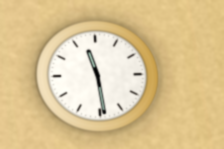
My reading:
h=11 m=29
